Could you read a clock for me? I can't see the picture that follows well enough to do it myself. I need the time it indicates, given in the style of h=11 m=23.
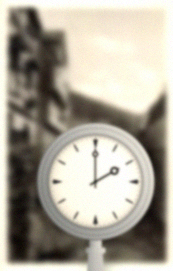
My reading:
h=2 m=0
